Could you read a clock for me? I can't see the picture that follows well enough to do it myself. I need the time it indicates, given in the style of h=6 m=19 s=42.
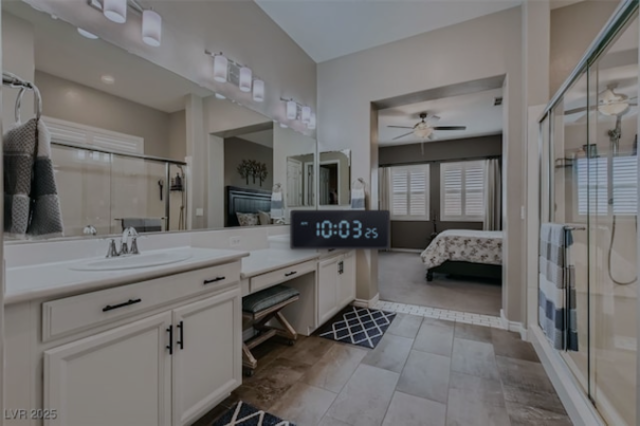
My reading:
h=10 m=3 s=25
